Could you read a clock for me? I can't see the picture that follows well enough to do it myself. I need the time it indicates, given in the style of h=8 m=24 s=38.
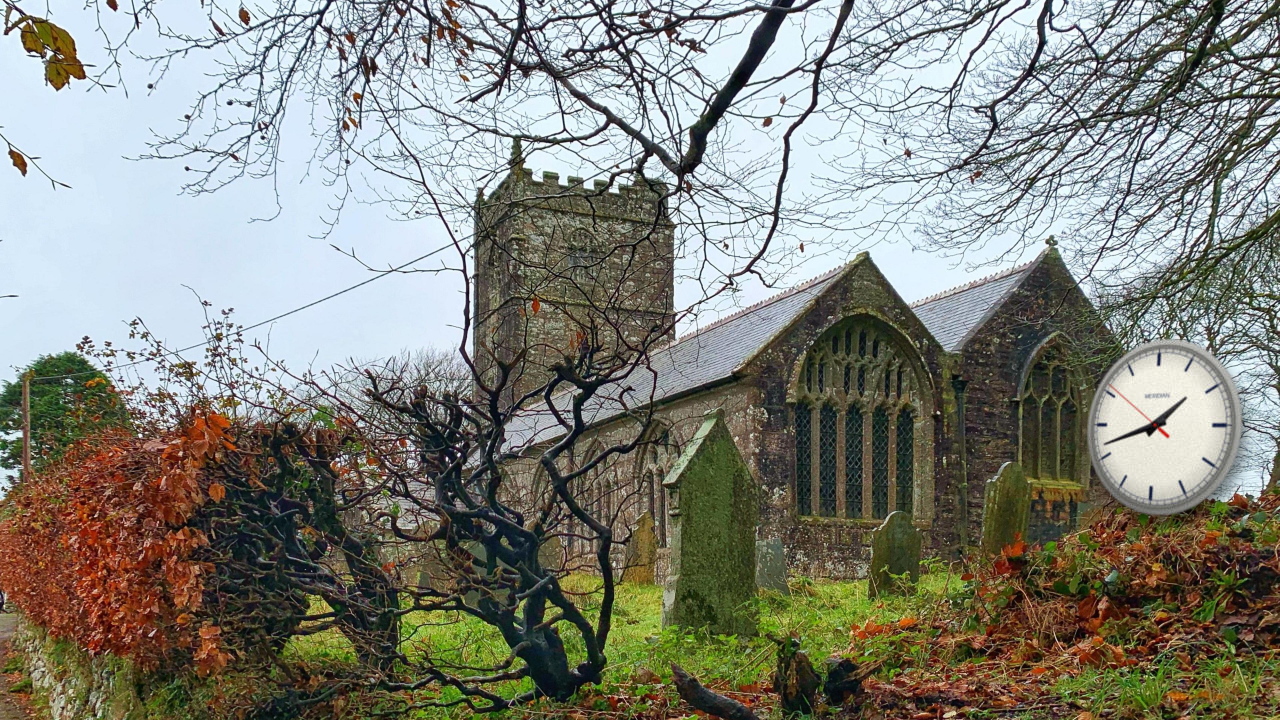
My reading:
h=1 m=41 s=51
